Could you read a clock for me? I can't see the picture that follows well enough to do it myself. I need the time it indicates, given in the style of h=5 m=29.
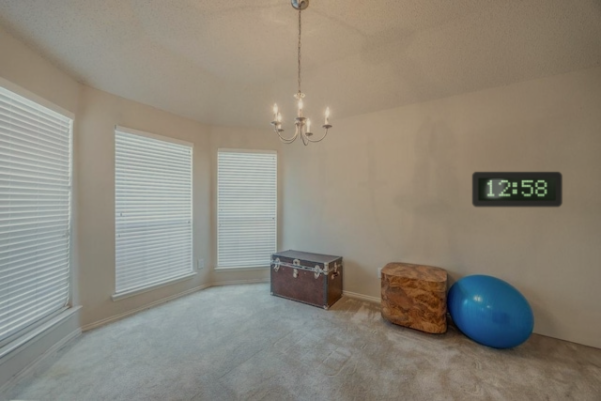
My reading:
h=12 m=58
